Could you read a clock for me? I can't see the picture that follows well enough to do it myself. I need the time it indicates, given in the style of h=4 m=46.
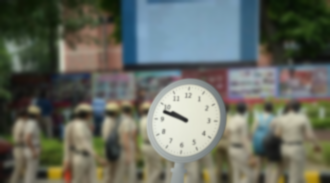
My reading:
h=9 m=48
